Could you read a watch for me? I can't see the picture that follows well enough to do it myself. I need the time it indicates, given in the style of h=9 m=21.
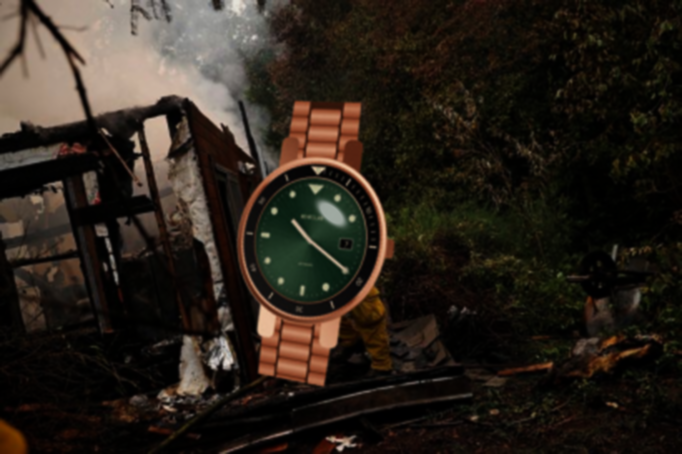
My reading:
h=10 m=20
